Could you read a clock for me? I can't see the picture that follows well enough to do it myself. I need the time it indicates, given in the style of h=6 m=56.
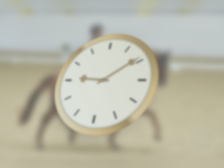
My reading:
h=9 m=9
